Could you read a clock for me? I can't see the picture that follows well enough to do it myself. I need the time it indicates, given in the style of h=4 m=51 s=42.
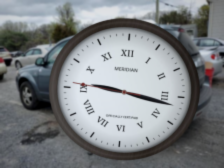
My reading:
h=9 m=16 s=46
